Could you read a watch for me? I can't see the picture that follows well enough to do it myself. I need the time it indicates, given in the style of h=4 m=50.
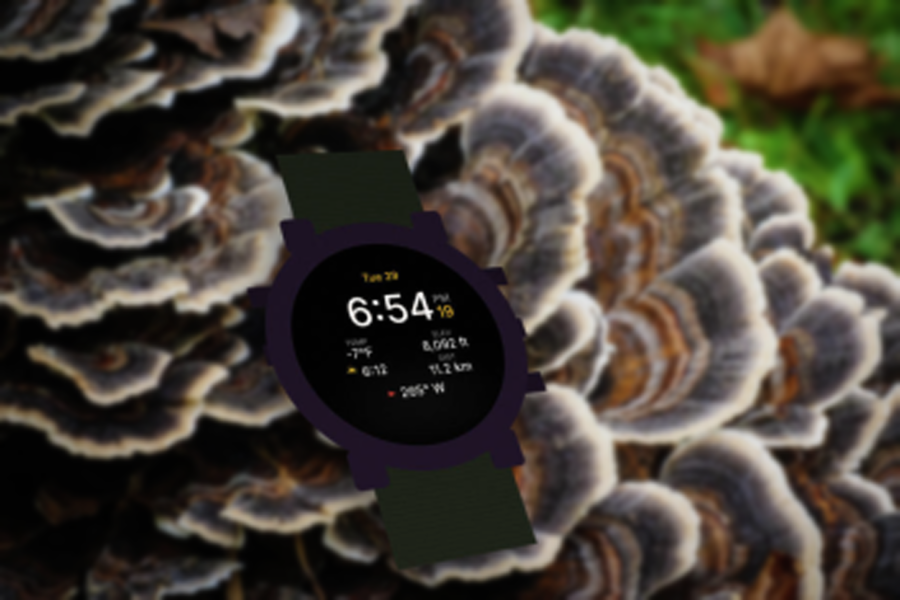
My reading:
h=6 m=54
